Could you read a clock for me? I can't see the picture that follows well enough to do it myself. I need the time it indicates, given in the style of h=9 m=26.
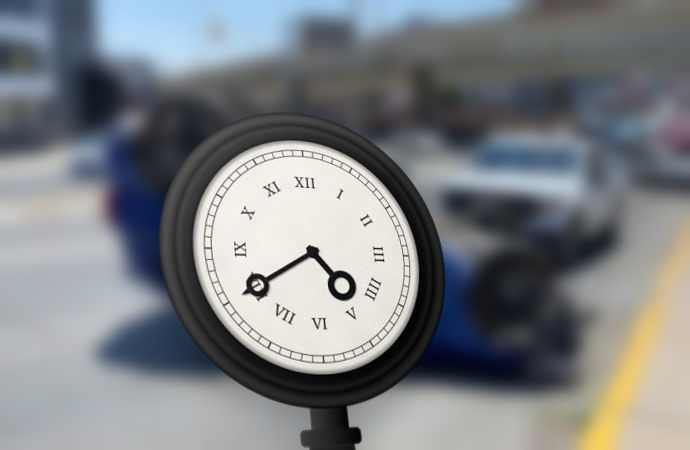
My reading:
h=4 m=40
